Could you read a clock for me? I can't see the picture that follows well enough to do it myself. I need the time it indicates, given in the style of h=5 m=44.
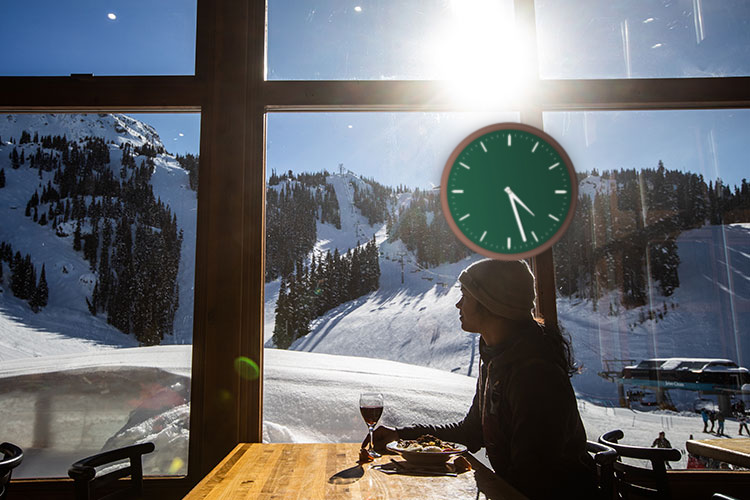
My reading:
h=4 m=27
